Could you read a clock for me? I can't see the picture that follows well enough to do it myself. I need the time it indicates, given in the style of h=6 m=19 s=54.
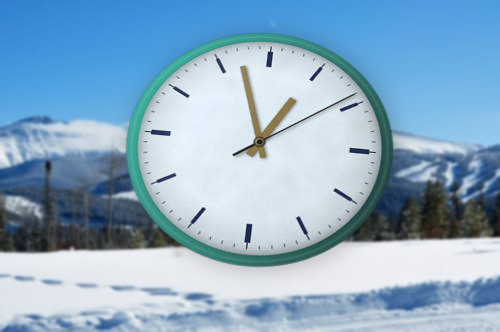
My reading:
h=12 m=57 s=9
